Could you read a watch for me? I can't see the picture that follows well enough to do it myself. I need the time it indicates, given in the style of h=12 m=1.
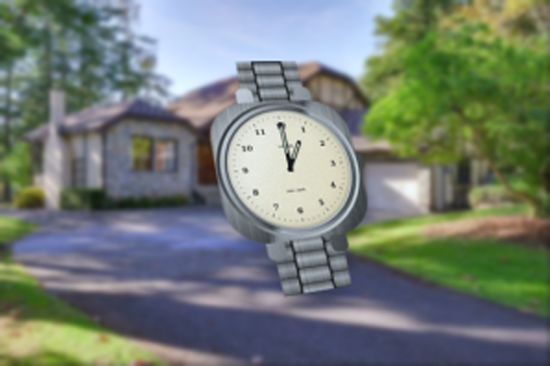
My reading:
h=1 m=0
